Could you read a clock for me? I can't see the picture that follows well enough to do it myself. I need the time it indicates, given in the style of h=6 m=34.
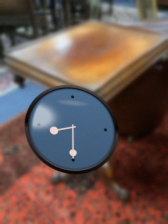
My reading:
h=8 m=30
